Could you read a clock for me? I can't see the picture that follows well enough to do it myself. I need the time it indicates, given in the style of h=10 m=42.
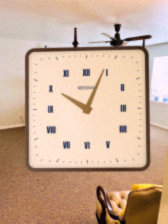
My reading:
h=10 m=4
